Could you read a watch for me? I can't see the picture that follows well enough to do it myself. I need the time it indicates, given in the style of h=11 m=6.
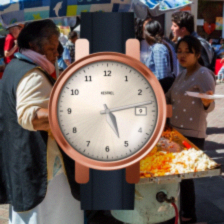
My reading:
h=5 m=13
